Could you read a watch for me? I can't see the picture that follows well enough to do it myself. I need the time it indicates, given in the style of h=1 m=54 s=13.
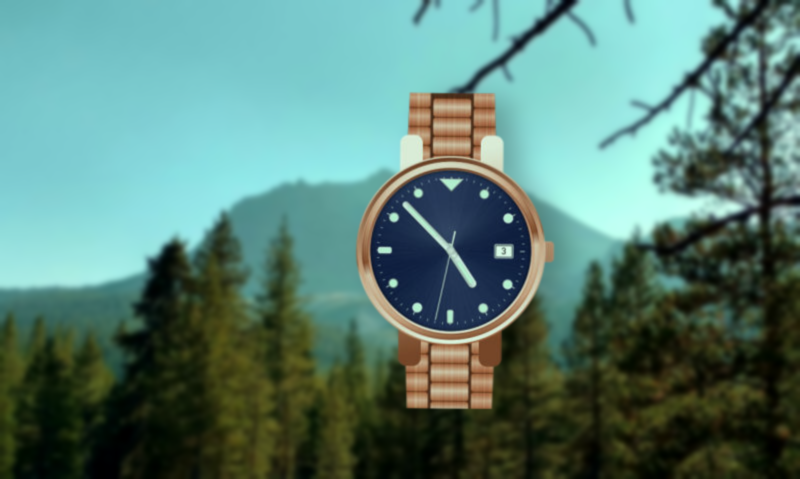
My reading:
h=4 m=52 s=32
